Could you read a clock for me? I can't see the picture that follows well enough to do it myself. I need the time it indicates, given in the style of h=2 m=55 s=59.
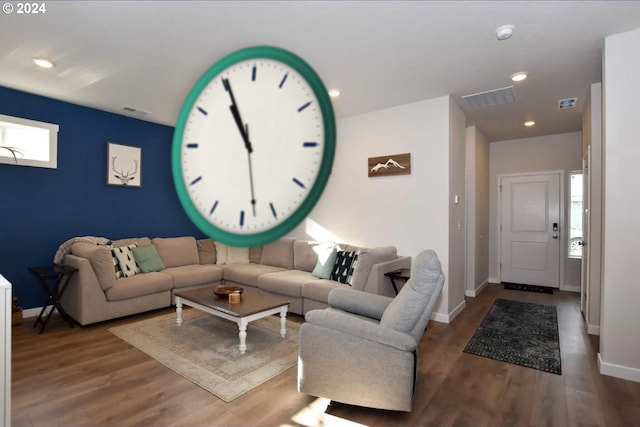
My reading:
h=10 m=55 s=28
